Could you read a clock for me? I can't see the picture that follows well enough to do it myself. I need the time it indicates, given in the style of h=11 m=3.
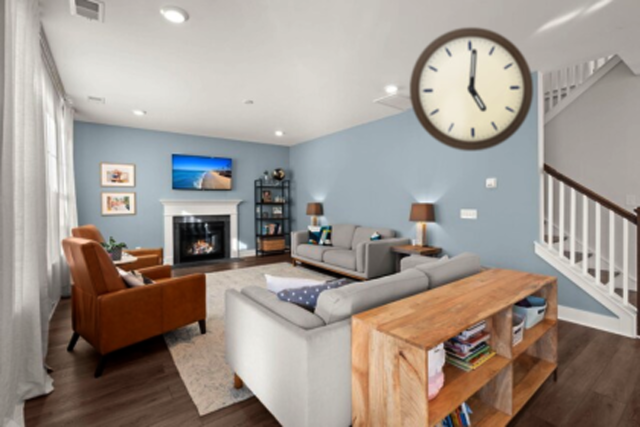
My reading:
h=5 m=1
